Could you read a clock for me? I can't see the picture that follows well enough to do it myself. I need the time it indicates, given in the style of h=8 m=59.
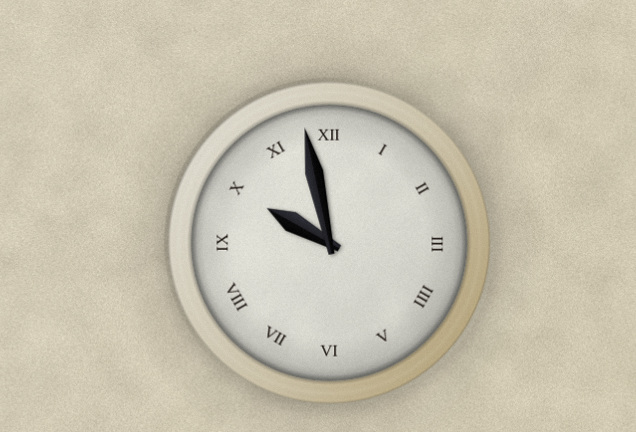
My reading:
h=9 m=58
